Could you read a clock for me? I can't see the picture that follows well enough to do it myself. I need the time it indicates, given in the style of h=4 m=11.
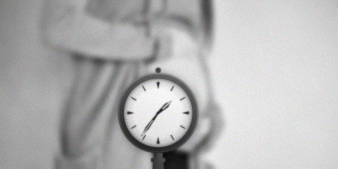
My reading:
h=1 m=36
